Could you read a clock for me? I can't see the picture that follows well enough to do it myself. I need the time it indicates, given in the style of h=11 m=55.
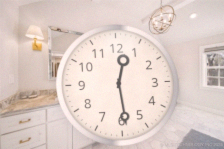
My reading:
h=12 m=29
